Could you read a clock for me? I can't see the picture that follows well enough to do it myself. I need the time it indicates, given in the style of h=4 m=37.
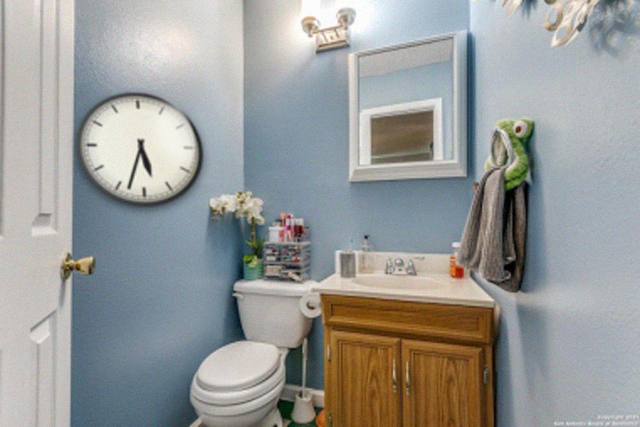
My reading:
h=5 m=33
